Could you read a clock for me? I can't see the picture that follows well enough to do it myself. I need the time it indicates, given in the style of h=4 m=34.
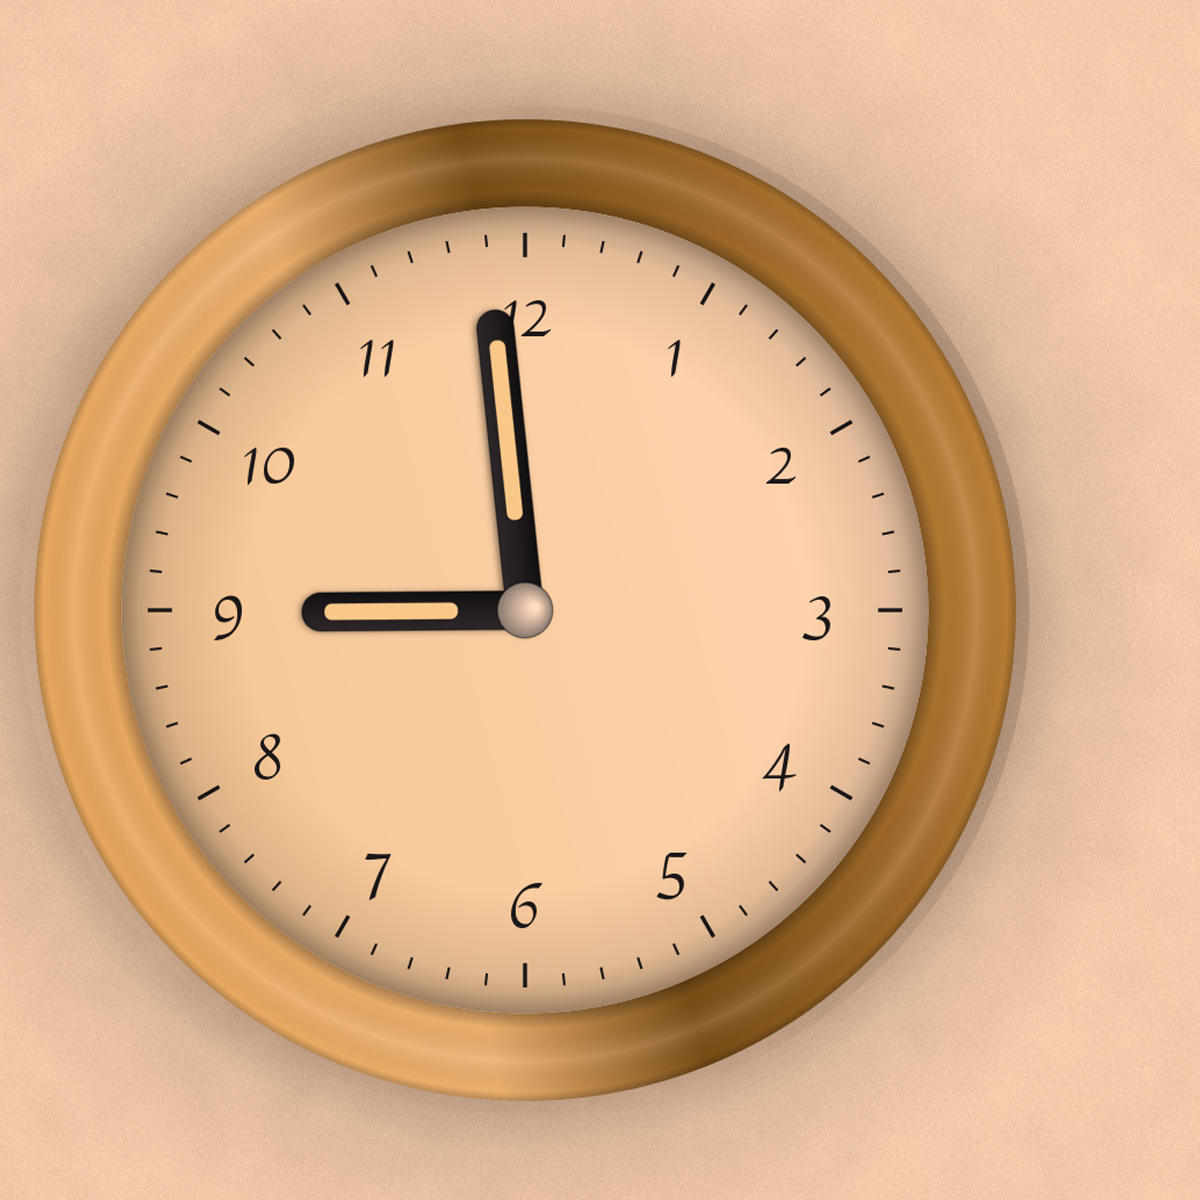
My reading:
h=8 m=59
